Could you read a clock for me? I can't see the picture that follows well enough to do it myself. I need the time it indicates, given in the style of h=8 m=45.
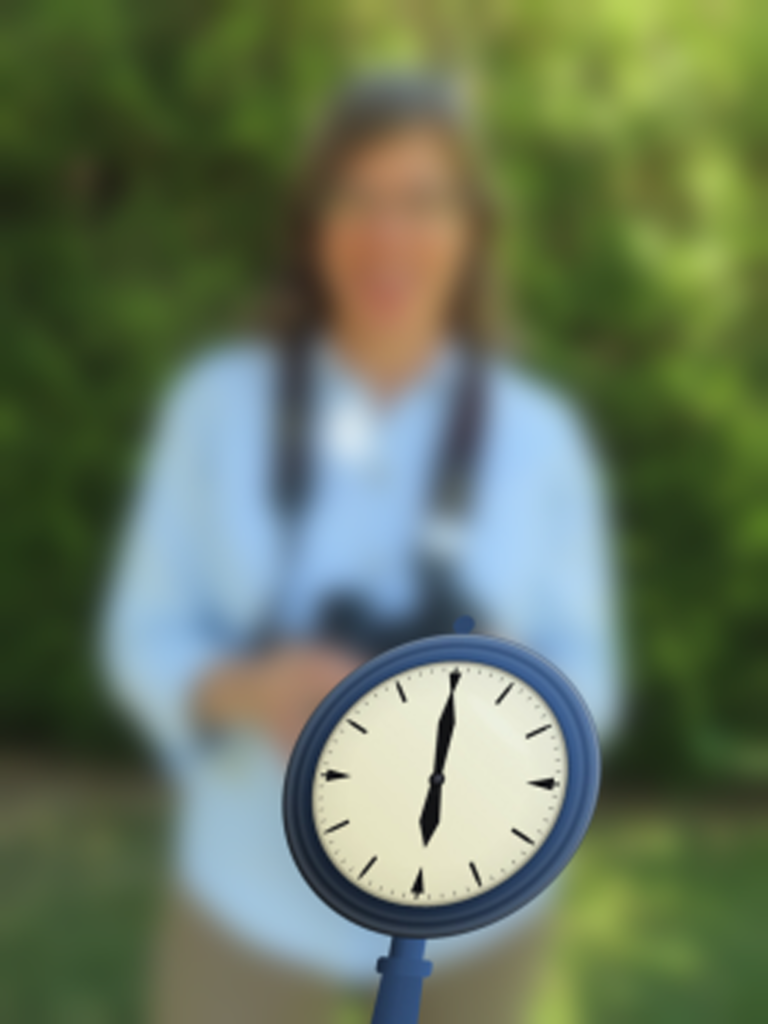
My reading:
h=6 m=0
